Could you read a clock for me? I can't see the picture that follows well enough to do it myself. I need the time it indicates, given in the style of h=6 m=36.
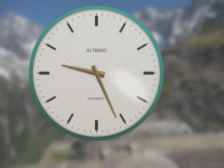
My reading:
h=9 m=26
